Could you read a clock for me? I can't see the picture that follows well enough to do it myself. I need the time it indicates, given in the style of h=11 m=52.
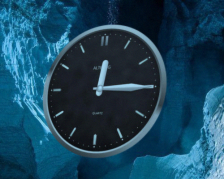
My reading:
h=12 m=15
